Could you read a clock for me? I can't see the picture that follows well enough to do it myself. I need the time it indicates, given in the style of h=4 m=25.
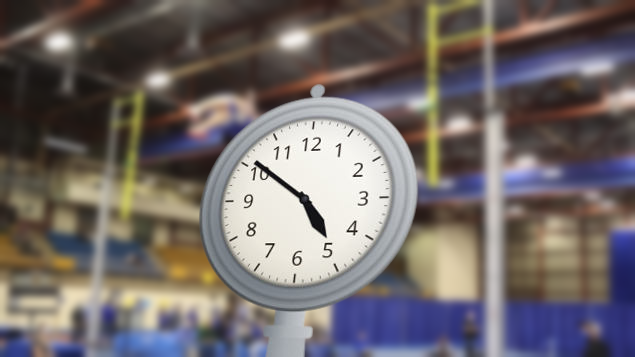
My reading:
h=4 m=51
